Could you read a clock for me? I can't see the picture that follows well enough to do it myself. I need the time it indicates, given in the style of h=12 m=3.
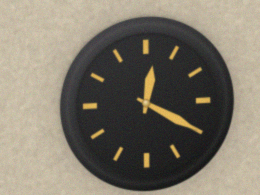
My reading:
h=12 m=20
